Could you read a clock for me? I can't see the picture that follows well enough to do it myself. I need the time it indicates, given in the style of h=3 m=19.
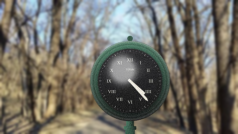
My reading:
h=4 m=23
